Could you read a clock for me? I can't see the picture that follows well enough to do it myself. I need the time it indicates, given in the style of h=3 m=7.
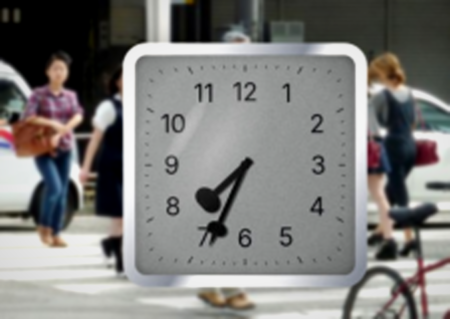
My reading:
h=7 m=34
